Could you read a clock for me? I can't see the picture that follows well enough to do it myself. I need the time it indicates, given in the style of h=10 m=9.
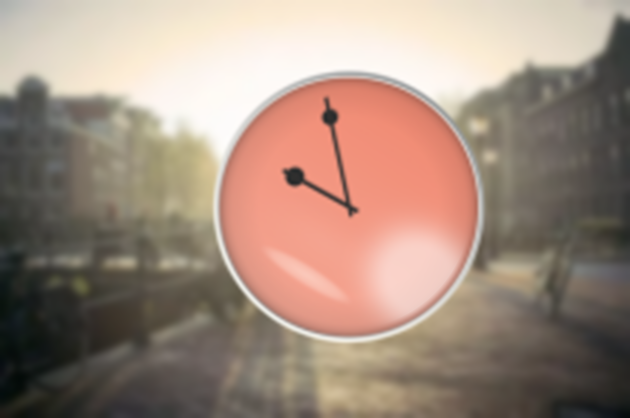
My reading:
h=9 m=58
